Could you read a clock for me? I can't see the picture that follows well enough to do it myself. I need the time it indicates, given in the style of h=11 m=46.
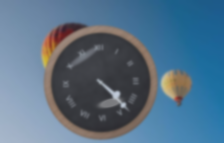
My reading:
h=4 m=23
